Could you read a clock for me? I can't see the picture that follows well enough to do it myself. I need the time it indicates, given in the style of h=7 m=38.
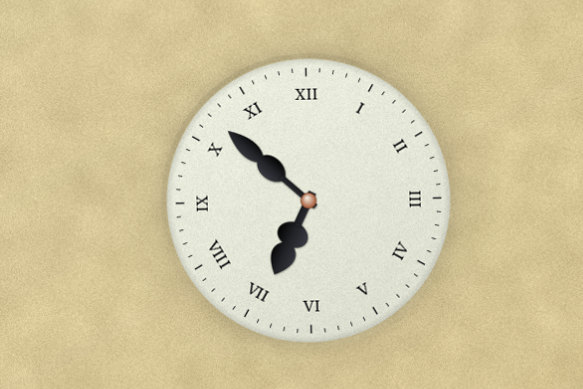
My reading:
h=6 m=52
